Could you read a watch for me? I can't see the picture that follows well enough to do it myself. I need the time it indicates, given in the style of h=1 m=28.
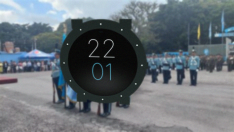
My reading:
h=22 m=1
